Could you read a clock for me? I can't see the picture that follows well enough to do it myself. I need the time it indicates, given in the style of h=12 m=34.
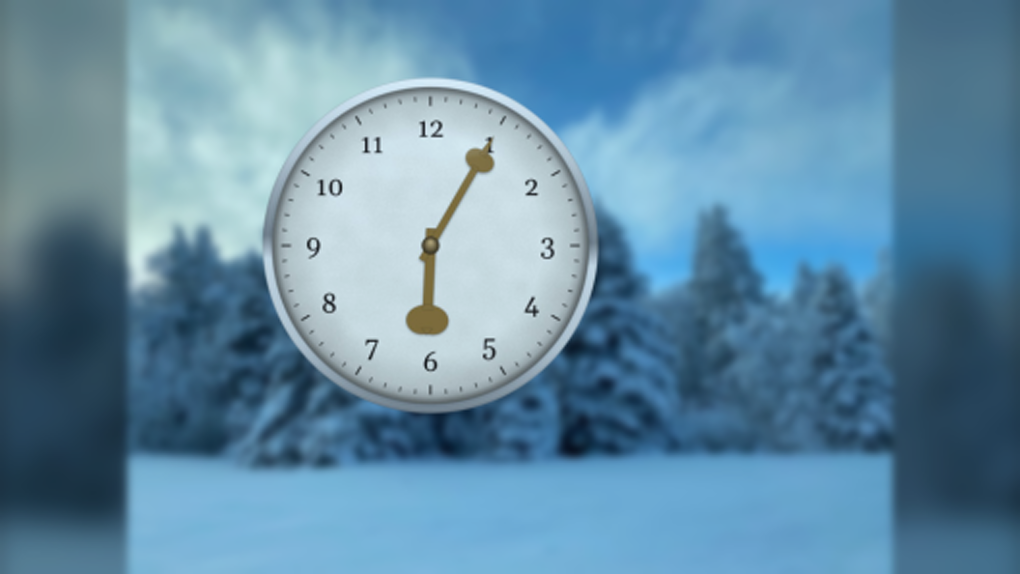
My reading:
h=6 m=5
